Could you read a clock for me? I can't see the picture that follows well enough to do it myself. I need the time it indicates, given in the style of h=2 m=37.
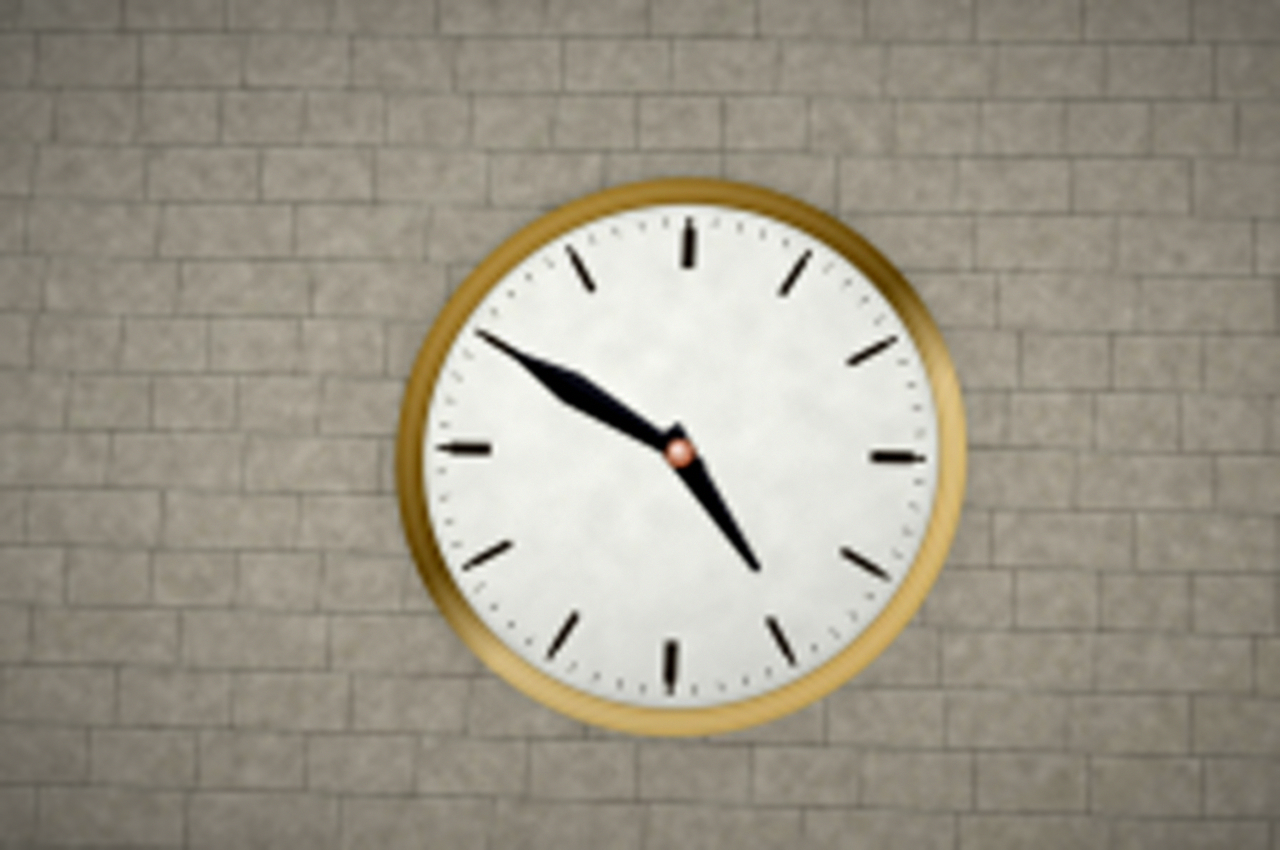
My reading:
h=4 m=50
